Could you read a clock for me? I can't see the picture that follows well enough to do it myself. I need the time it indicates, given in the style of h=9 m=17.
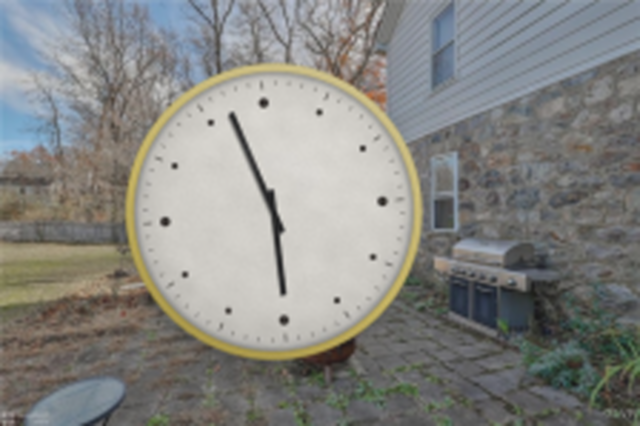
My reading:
h=5 m=57
